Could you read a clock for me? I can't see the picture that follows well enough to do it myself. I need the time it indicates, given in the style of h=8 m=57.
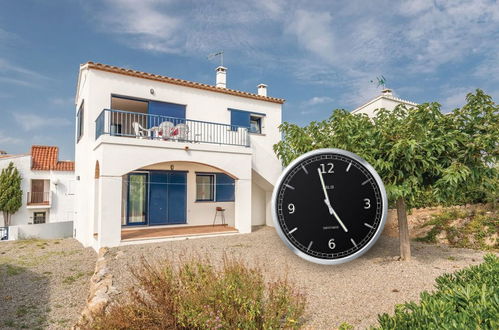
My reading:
h=4 m=58
